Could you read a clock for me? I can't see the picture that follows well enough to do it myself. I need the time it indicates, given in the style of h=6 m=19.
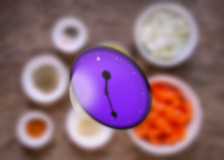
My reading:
h=12 m=29
